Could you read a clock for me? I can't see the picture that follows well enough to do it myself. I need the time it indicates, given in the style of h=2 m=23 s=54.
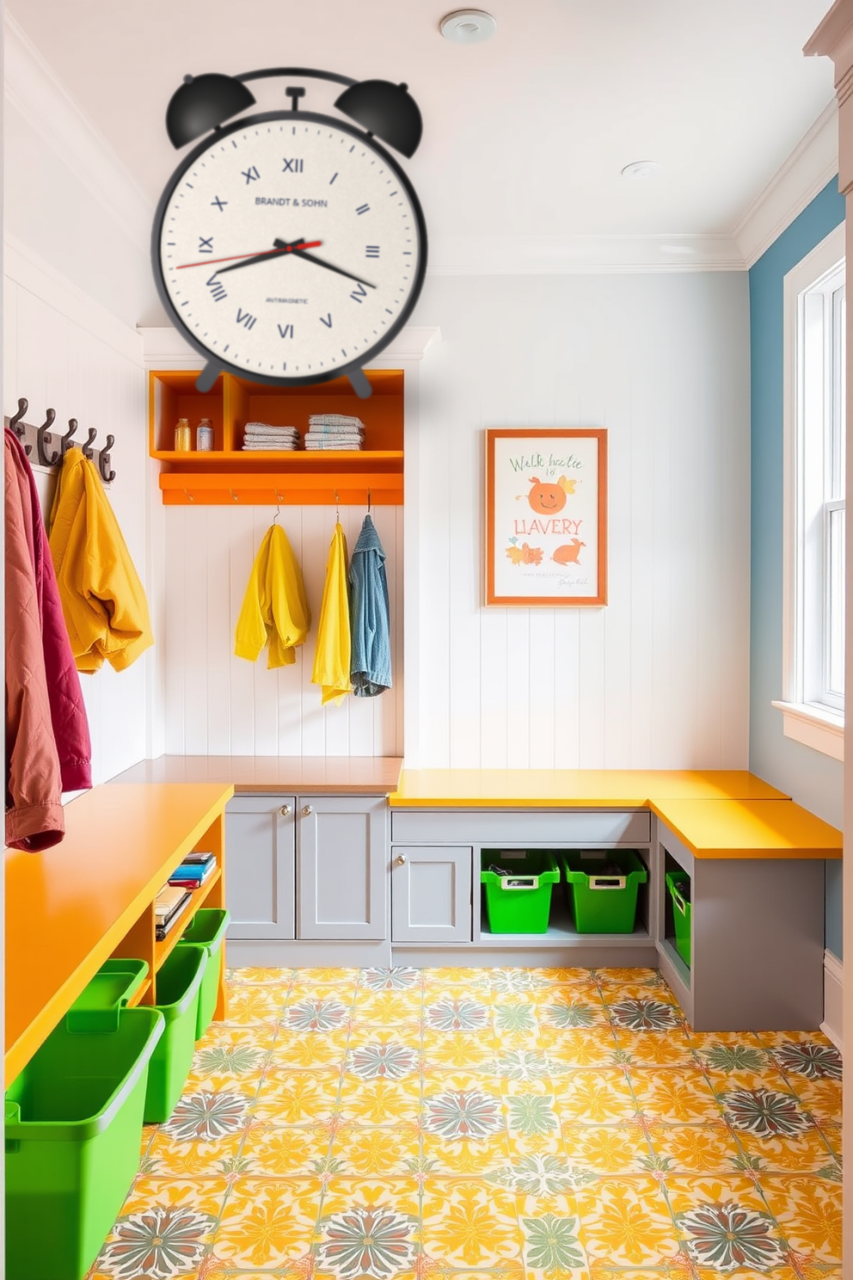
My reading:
h=8 m=18 s=43
